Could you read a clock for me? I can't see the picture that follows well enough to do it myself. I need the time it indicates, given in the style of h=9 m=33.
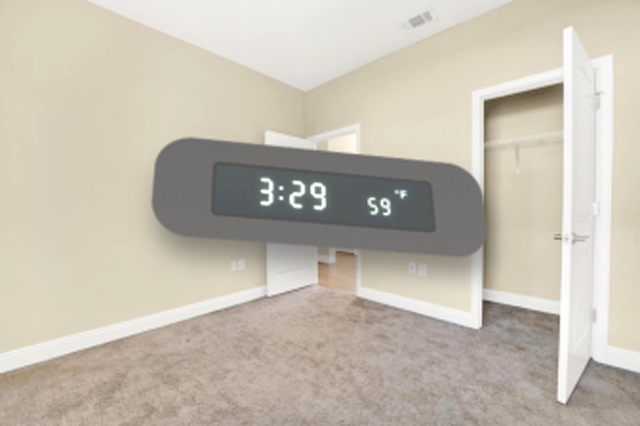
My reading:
h=3 m=29
